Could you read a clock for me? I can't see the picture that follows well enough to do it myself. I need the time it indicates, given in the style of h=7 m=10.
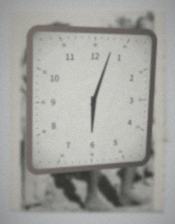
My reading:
h=6 m=3
